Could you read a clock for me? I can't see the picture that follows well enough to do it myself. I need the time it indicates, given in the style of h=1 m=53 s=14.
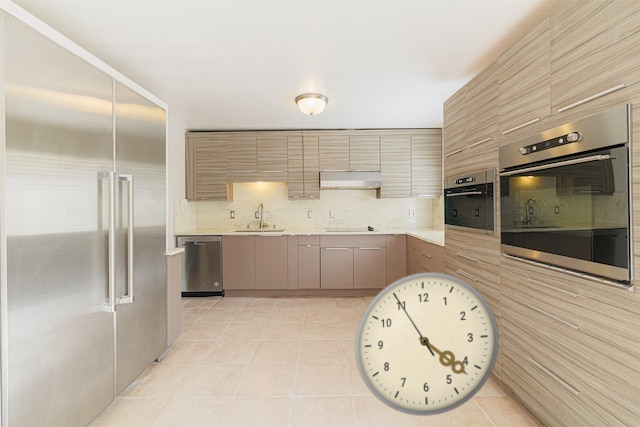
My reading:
h=4 m=21 s=55
